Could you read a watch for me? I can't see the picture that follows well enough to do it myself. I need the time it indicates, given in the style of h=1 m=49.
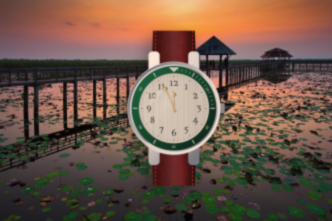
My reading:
h=11 m=56
